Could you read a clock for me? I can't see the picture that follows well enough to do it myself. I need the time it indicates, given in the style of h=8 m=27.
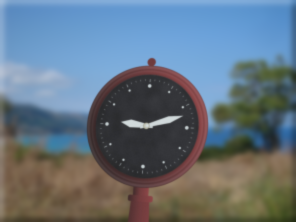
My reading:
h=9 m=12
